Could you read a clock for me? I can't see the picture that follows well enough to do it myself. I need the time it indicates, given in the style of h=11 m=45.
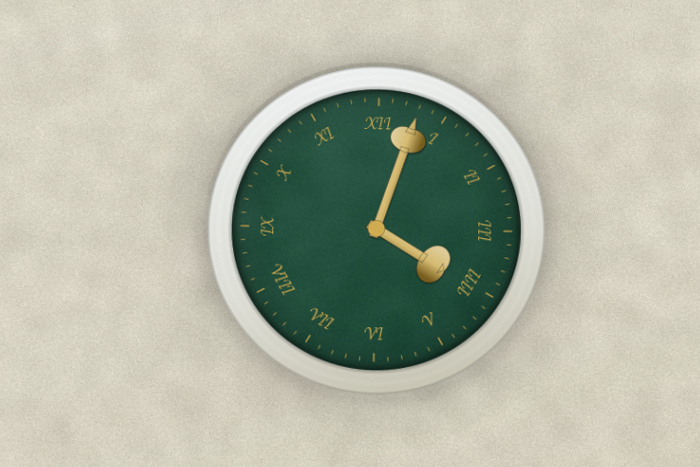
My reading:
h=4 m=3
